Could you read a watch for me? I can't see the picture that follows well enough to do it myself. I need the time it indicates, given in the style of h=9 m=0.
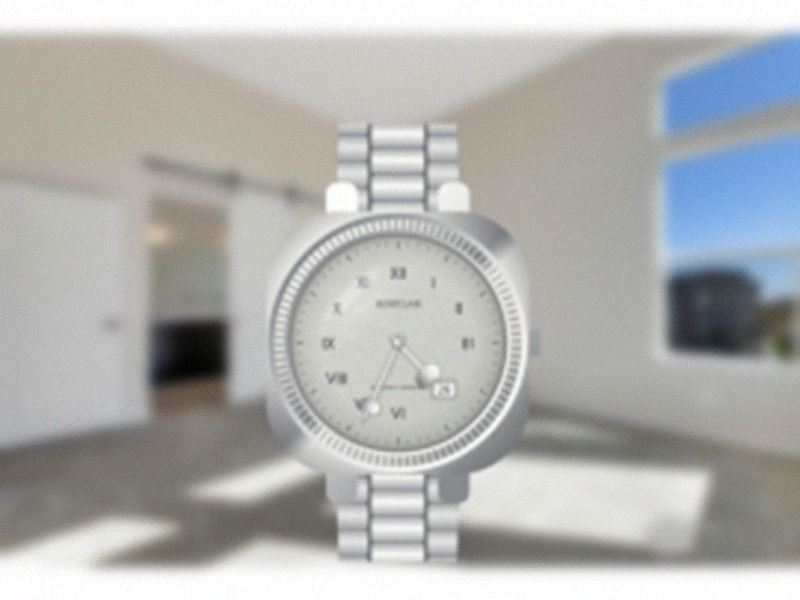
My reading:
h=4 m=34
